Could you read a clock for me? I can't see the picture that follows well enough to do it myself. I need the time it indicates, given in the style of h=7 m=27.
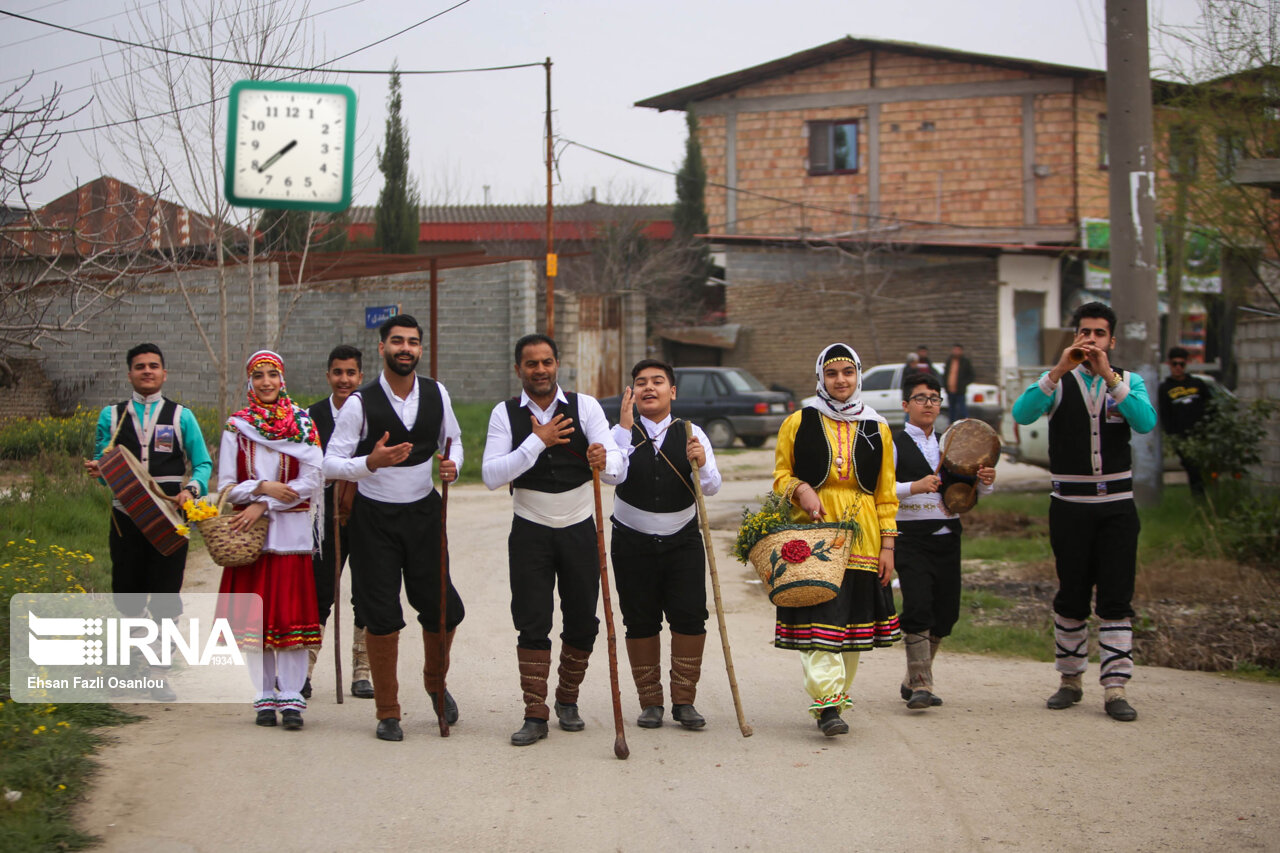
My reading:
h=7 m=38
